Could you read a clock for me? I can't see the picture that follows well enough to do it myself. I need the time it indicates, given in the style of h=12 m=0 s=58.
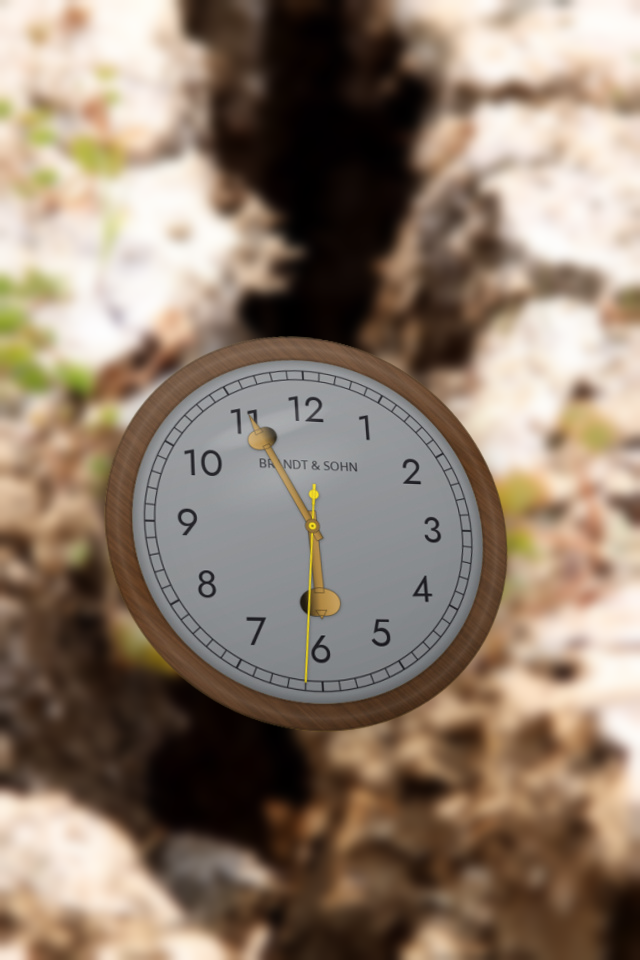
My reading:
h=5 m=55 s=31
